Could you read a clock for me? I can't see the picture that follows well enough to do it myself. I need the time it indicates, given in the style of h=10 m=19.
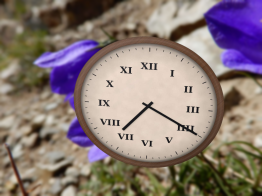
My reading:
h=7 m=20
